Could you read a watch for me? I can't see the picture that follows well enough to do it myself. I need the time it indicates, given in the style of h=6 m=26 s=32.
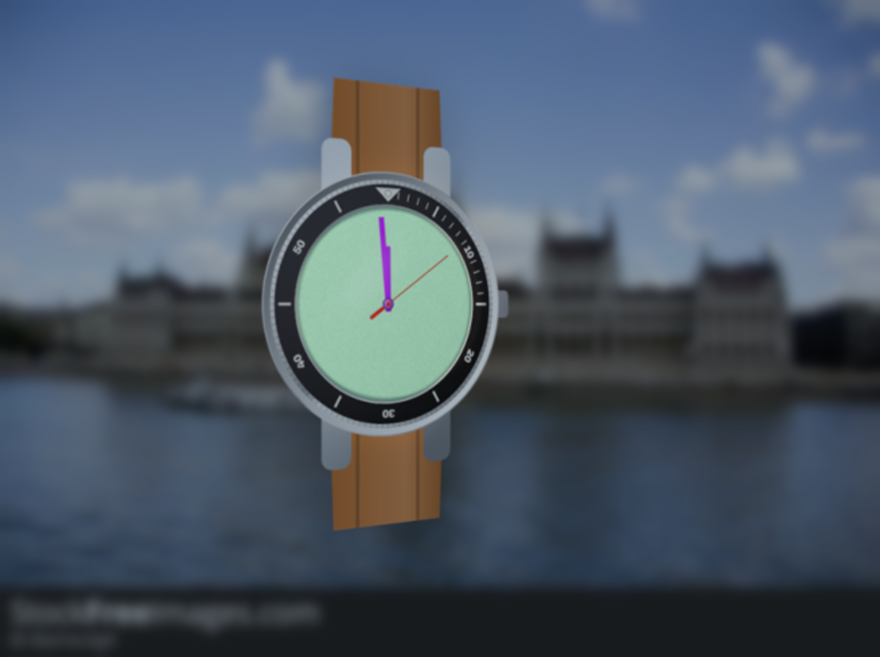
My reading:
h=11 m=59 s=9
